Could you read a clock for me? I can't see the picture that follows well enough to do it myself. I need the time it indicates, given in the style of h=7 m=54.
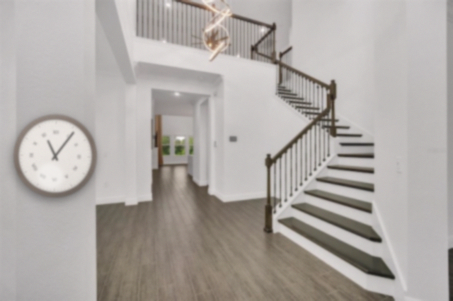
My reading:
h=11 m=6
